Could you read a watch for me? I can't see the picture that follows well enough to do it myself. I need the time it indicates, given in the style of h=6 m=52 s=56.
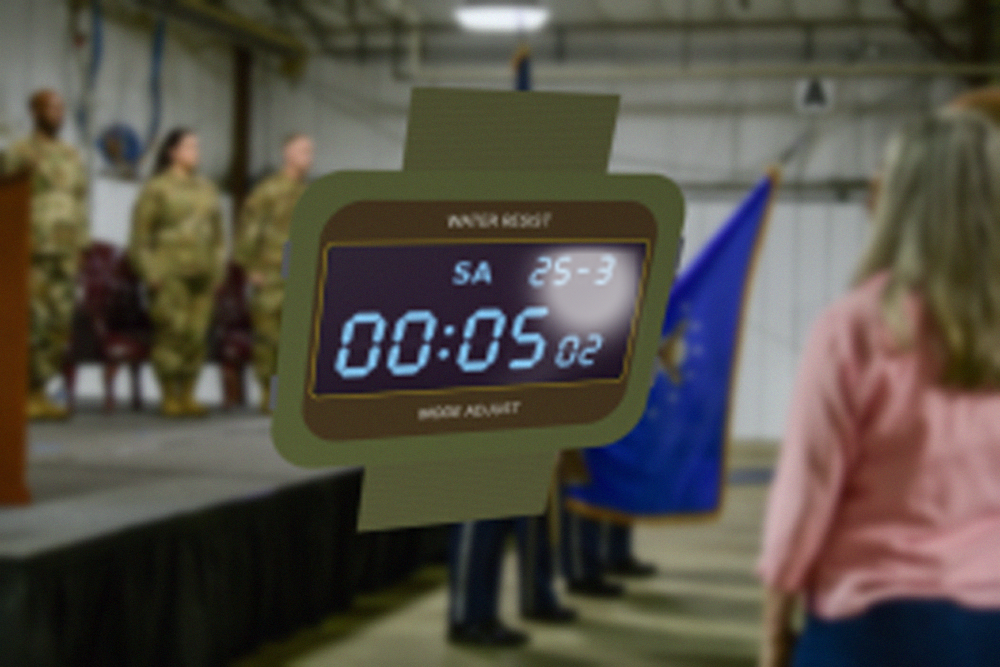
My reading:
h=0 m=5 s=2
